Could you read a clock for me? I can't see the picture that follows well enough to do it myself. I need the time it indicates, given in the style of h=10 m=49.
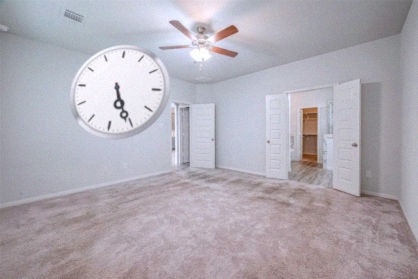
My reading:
h=5 m=26
